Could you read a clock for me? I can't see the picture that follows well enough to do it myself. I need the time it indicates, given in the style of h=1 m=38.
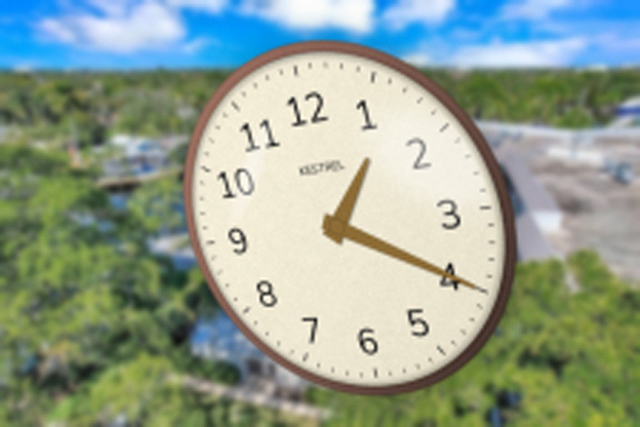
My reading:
h=1 m=20
